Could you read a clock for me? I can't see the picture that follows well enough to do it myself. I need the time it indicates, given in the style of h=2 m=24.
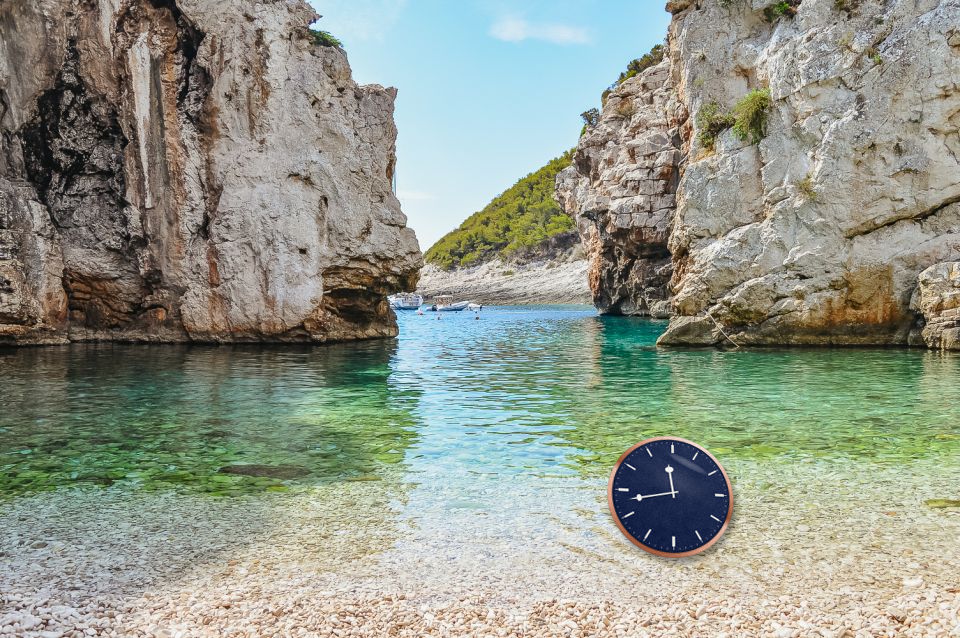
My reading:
h=11 m=43
